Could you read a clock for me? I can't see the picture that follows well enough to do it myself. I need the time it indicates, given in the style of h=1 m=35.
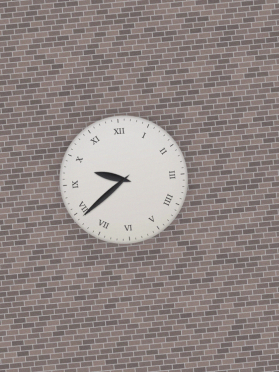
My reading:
h=9 m=39
